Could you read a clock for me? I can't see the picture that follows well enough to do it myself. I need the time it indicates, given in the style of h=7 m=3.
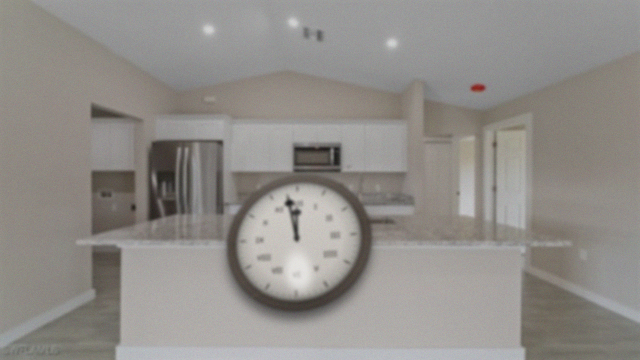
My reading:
h=11 m=58
